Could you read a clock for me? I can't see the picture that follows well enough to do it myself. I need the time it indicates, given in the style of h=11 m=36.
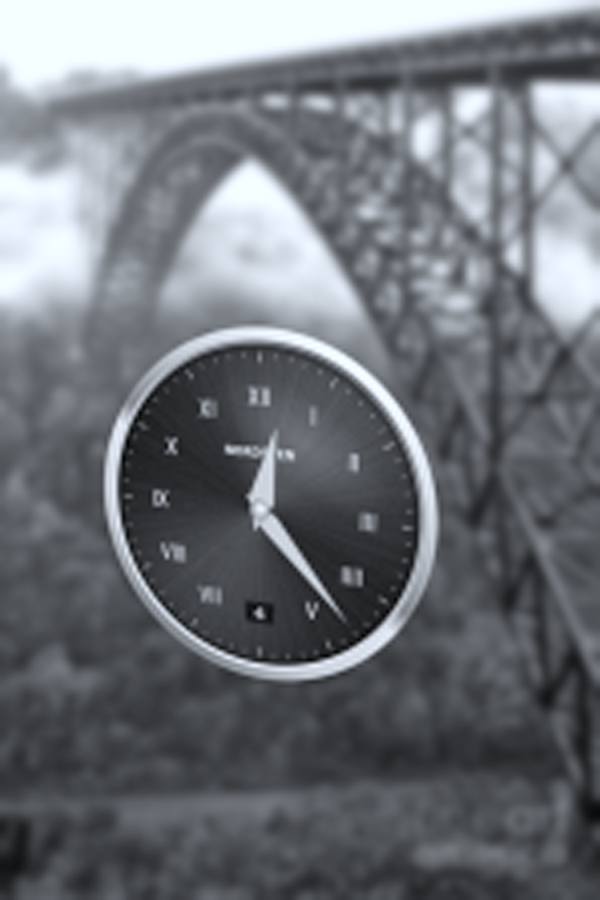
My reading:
h=12 m=23
